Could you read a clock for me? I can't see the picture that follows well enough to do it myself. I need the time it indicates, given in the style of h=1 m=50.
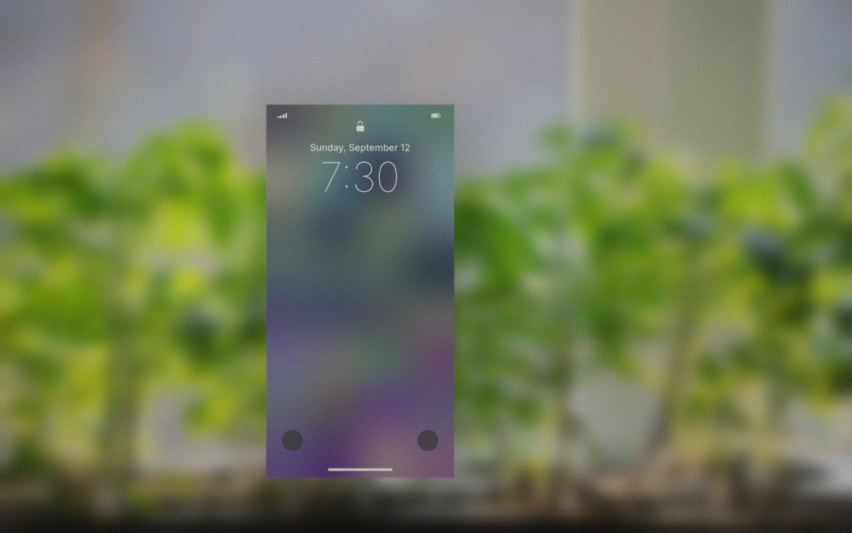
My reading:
h=7 m=30
